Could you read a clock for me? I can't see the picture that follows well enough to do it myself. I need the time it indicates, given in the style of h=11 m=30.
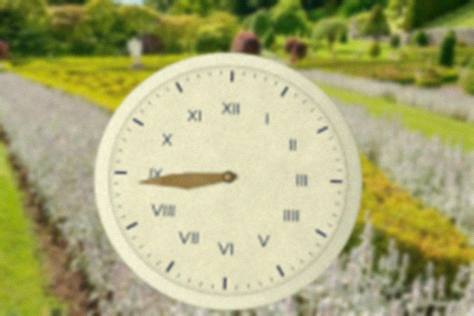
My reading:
h=8 m=44
